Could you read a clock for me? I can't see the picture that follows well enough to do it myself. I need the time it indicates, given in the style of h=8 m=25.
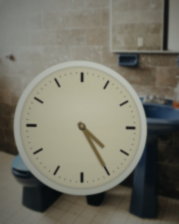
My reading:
h=4 m=25
